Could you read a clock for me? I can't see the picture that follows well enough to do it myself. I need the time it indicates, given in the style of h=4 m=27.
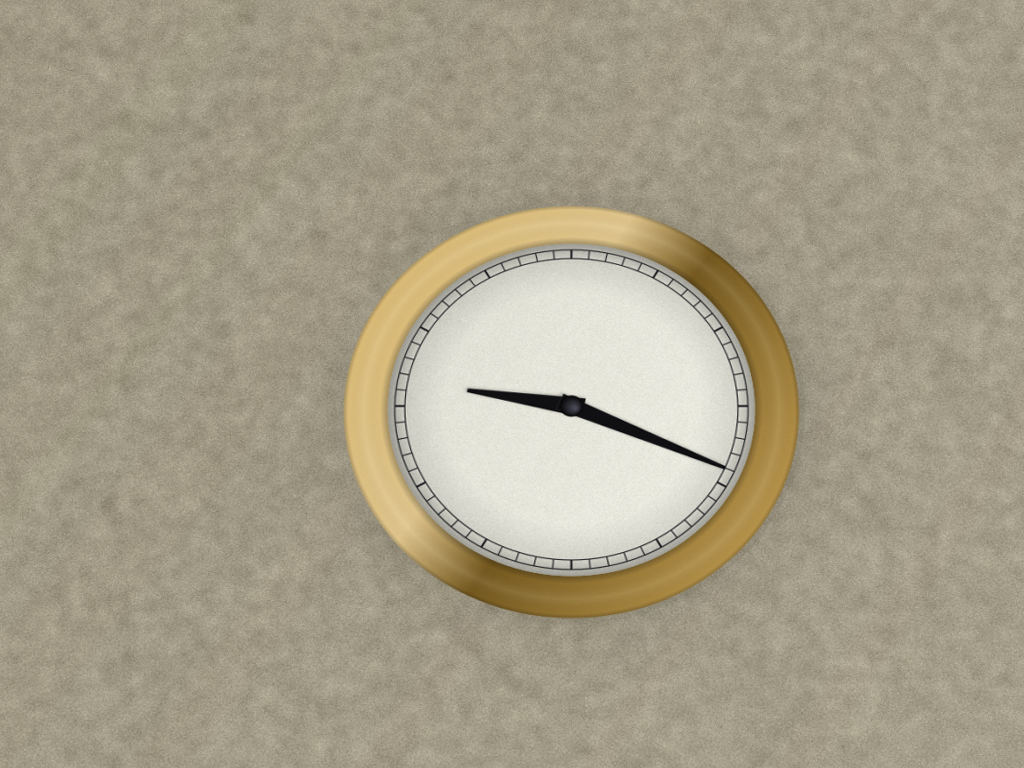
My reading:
h=9 m=19
